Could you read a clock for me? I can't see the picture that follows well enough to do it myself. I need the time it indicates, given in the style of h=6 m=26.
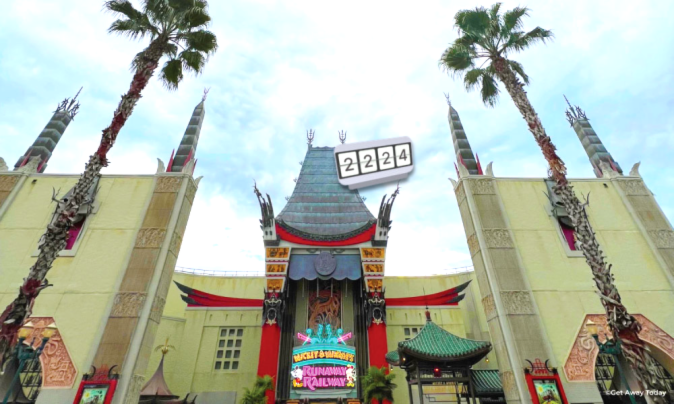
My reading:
h=22 m=24
